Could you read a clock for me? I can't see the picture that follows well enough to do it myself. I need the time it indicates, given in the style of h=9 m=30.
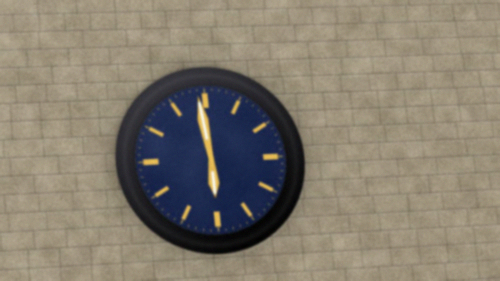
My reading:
h=5 m=59
